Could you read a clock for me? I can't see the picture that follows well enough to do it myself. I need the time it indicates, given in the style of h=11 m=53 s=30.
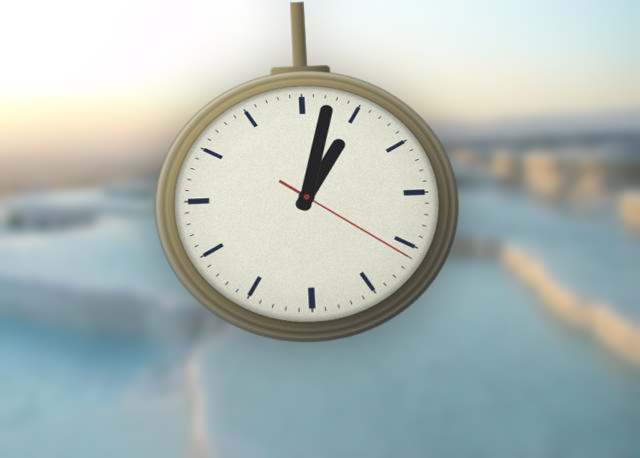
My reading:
h=1 m=2 s=21
